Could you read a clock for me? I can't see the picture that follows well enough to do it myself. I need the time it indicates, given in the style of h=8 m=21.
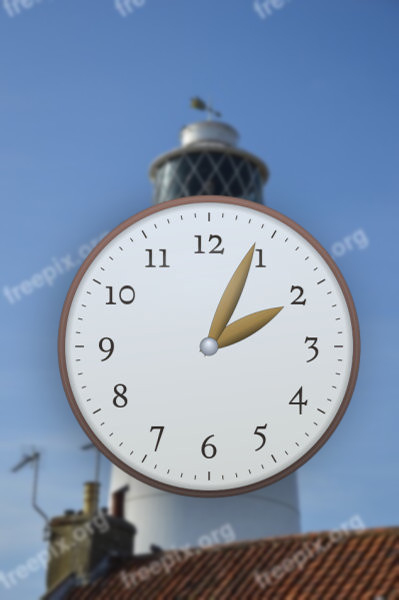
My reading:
h=2 m=4
